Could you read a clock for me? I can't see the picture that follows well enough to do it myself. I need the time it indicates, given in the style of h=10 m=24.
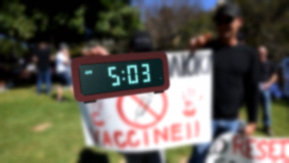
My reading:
h=5 m=3
